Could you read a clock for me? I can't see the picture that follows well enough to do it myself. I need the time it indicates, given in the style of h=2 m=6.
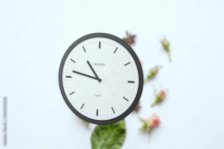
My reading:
h=10 m=47
